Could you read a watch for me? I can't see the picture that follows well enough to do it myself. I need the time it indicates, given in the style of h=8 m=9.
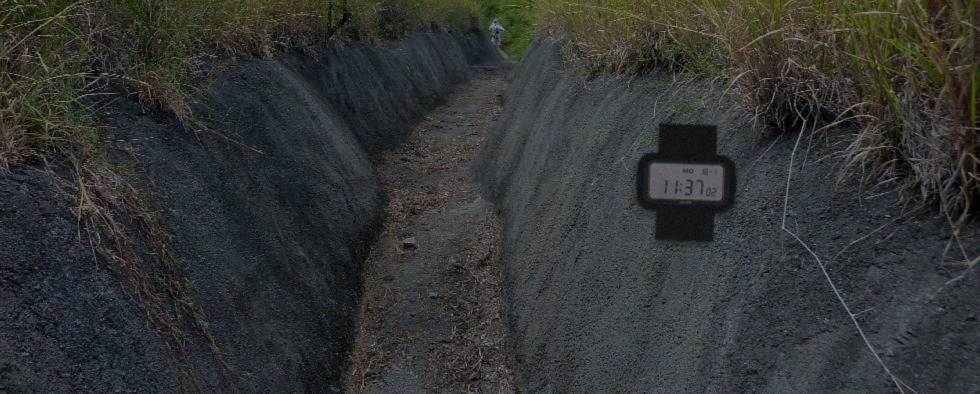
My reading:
h=11 m=37
